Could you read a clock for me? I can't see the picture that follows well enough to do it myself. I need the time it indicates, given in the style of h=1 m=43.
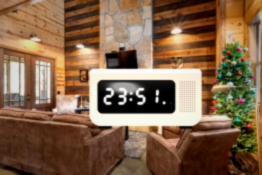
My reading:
h=23 m=51
